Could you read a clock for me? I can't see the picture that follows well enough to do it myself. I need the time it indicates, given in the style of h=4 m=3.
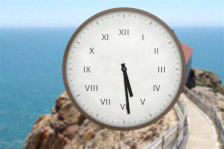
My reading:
h=5 m=29
